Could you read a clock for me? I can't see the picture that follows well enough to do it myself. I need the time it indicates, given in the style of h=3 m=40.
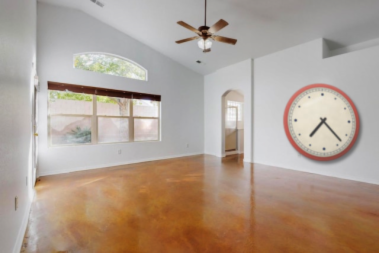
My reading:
h=7 m=23
